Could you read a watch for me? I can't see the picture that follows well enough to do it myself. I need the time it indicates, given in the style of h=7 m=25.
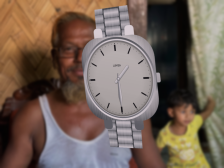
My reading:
h=1 m=30
